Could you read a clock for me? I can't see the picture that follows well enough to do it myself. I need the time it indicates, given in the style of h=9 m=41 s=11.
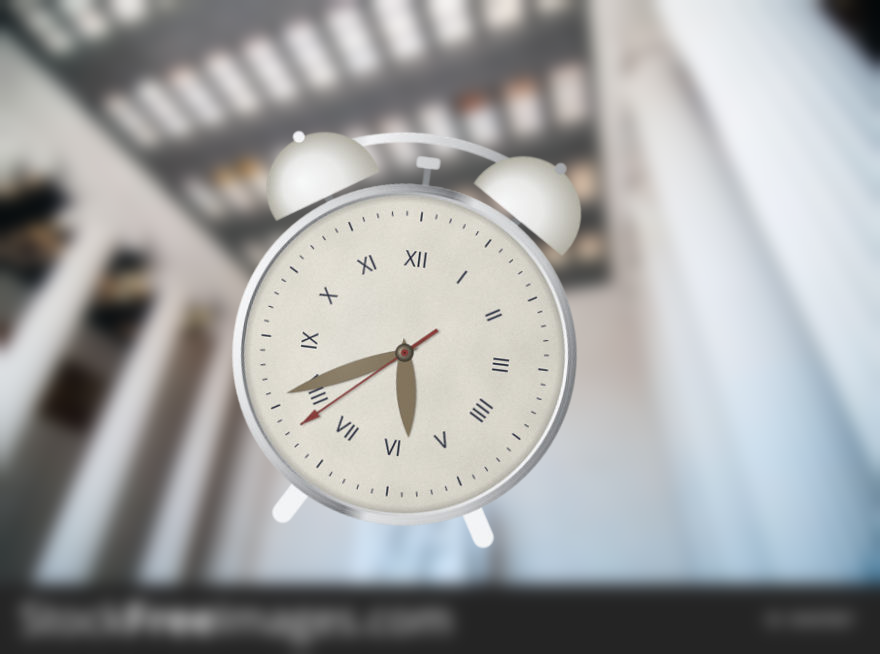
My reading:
h=5 m=40 s=38
